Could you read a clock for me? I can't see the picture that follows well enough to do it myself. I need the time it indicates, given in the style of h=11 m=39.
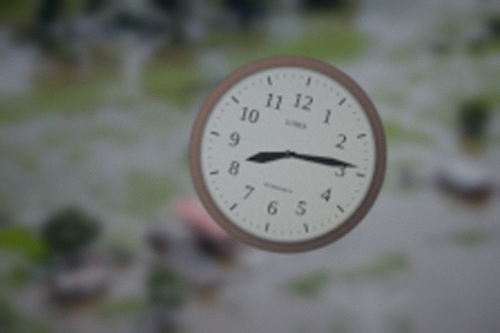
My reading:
h=8 m=14
